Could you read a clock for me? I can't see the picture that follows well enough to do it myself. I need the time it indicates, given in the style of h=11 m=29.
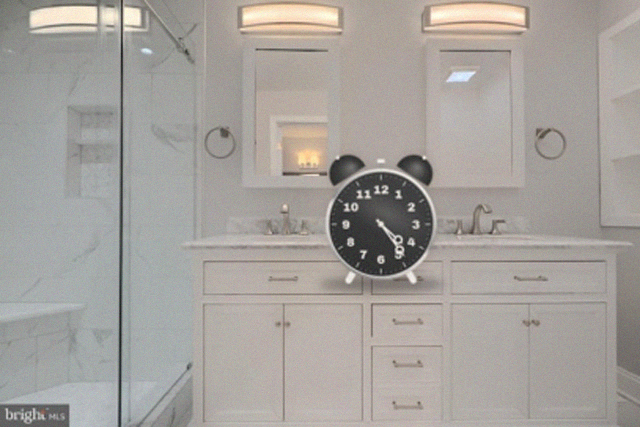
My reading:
h=4 m=24
